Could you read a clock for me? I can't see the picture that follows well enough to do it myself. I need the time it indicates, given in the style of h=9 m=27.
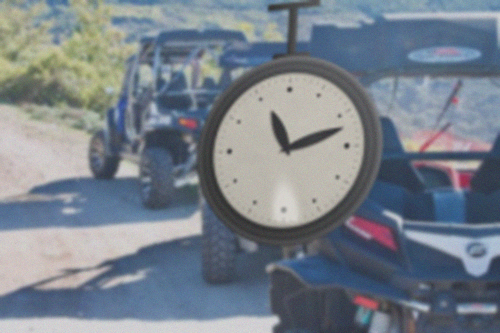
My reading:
h=11 m=12
